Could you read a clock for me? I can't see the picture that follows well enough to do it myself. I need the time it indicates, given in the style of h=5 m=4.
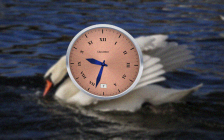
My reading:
h=9 m=33
